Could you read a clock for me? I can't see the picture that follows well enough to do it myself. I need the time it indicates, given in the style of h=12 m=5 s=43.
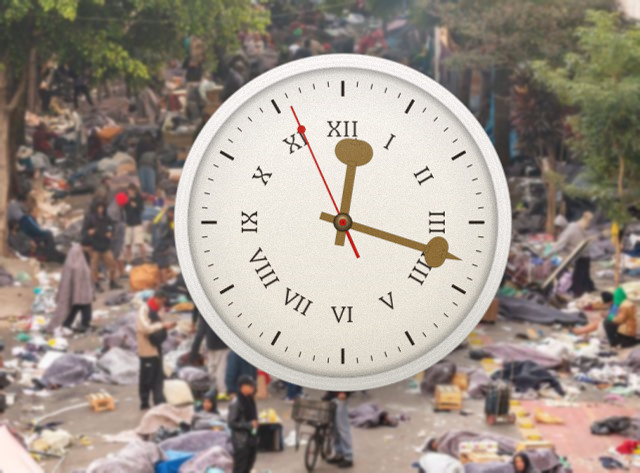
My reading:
h=12 m=17 s=56
